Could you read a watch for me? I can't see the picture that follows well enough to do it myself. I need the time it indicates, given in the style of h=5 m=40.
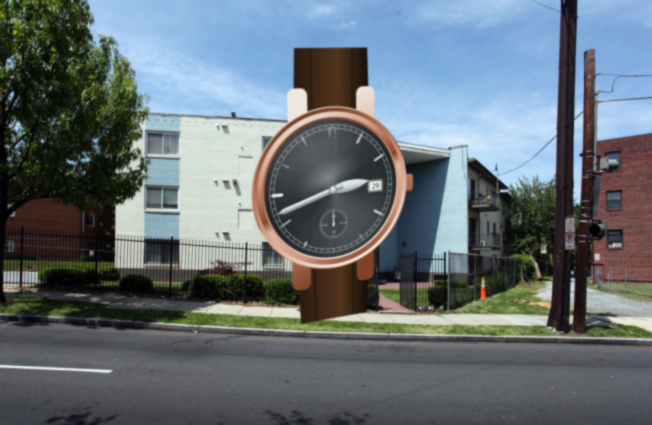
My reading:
h=2 m=42
